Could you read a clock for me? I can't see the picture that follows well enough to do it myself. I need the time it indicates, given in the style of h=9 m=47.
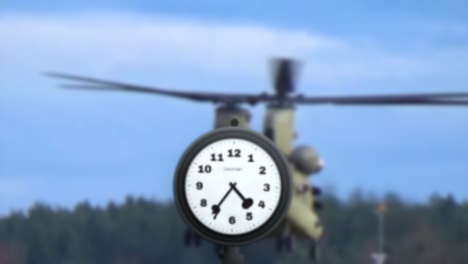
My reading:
h=4 m=36
